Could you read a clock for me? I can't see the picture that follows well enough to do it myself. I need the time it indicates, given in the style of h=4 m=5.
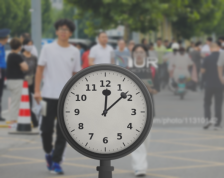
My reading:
h=12 m=8
